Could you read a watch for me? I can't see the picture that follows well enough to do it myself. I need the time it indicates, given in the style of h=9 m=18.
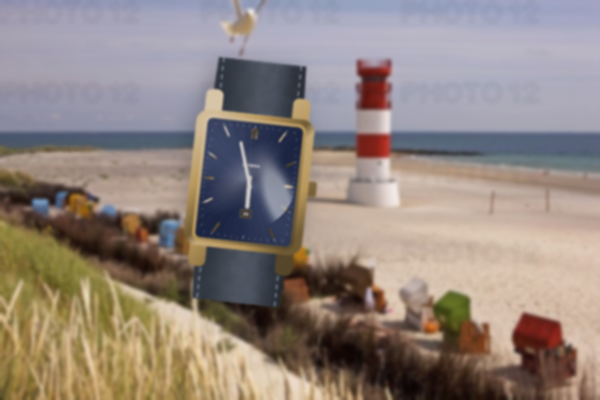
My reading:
h=5 m=57
